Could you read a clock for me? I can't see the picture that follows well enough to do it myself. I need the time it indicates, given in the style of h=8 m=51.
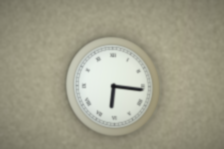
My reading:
h=6 m=16
